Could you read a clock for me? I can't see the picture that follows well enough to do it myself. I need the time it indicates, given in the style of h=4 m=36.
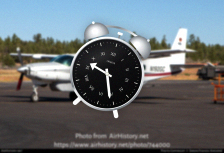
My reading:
h=9 m=26
